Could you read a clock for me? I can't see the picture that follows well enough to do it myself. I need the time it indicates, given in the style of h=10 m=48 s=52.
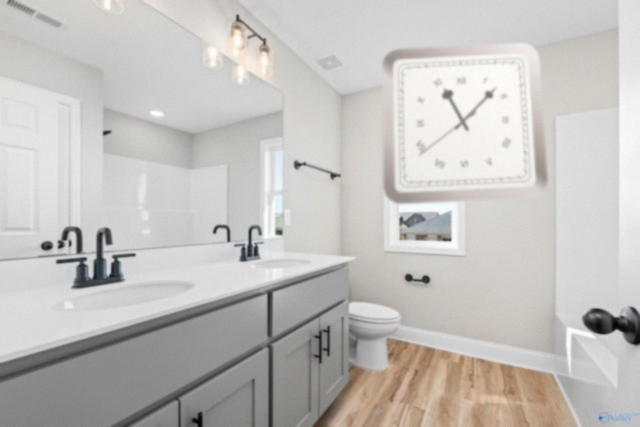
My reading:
h=11 m=7 s=39
